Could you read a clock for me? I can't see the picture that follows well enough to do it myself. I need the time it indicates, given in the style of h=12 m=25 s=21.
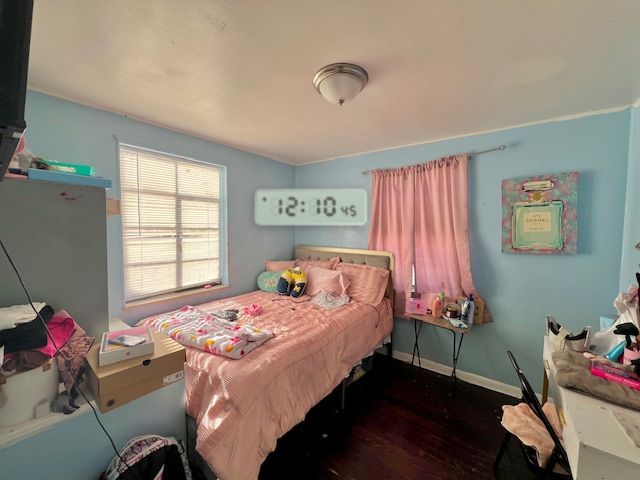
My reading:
h=12 m=10 s=45
